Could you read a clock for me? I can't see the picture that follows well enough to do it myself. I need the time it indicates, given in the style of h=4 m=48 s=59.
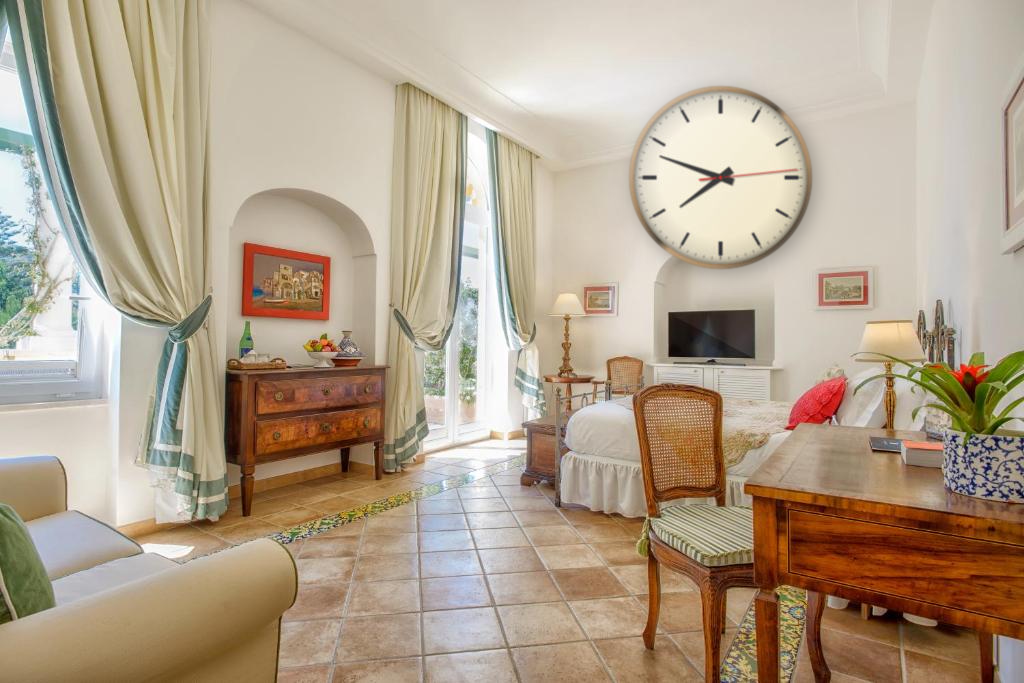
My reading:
h=7 m=48 s=14
